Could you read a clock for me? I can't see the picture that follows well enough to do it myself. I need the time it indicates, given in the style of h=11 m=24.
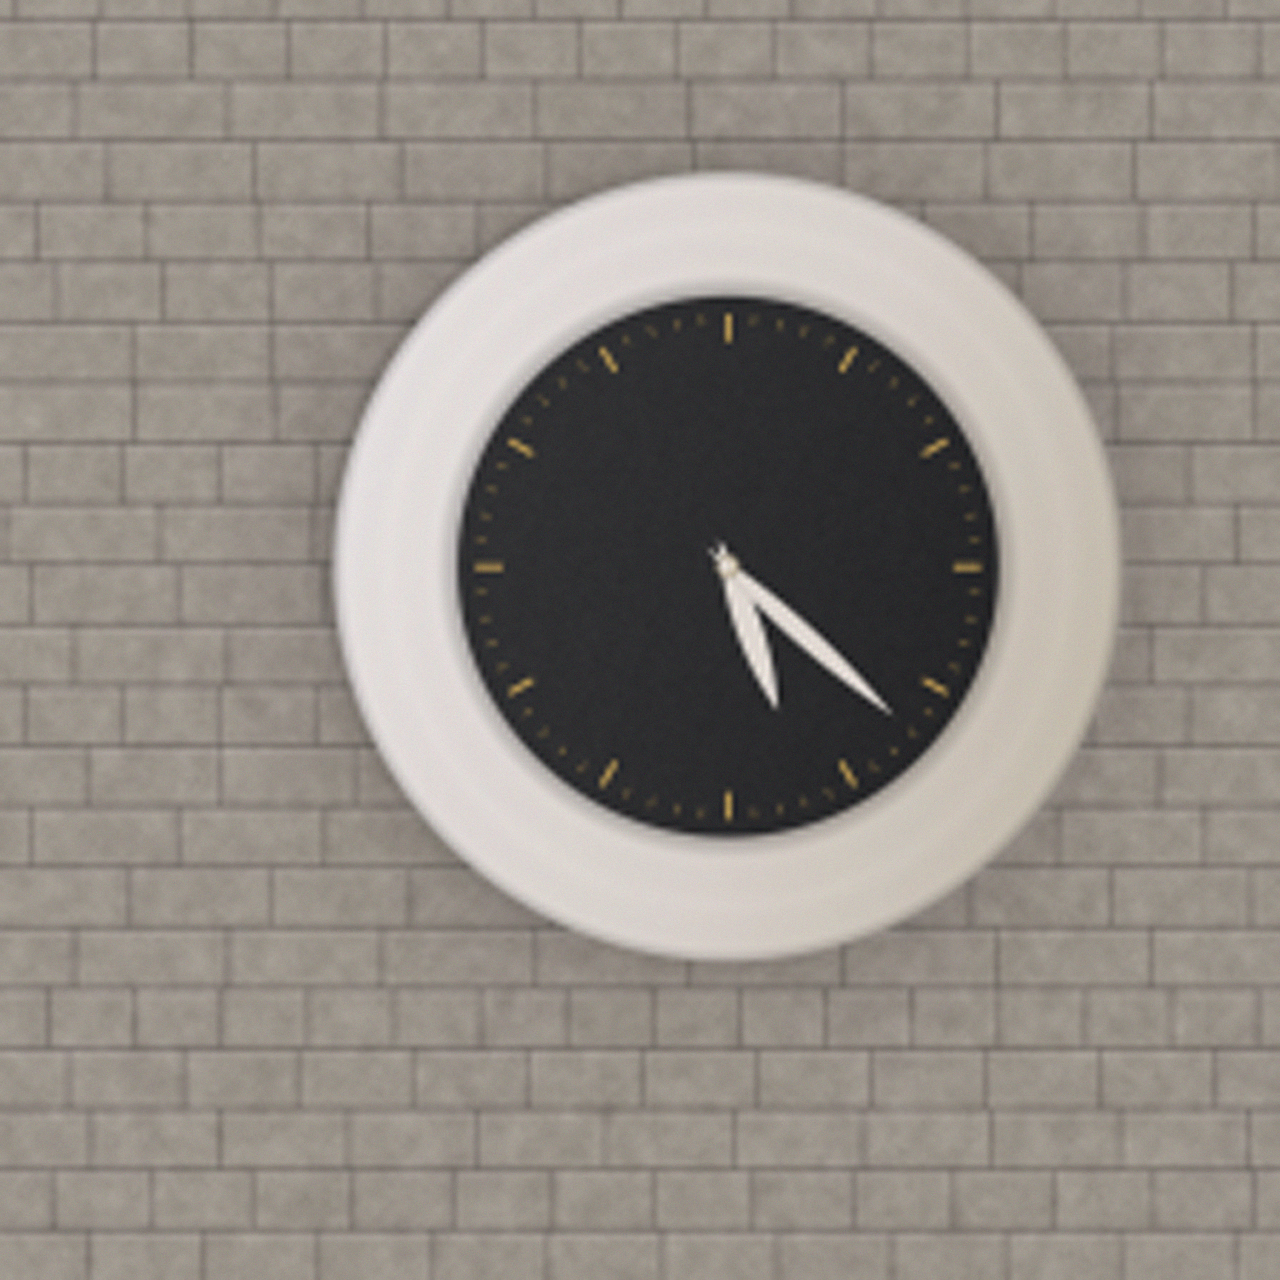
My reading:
h=5 m=22
